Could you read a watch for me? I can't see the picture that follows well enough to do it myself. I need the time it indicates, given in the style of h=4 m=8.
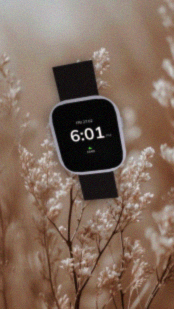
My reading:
h=6 m=1
